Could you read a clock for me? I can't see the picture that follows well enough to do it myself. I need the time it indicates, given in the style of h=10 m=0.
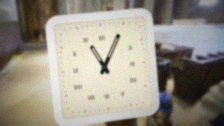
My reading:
h=11 m=5
